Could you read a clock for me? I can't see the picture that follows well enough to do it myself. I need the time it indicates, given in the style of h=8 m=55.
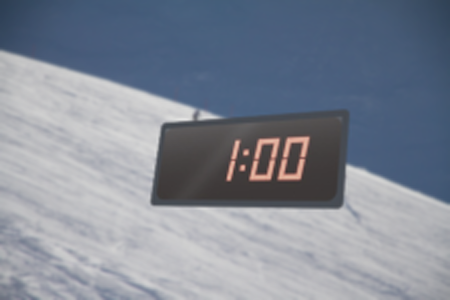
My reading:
h=1 m=0
